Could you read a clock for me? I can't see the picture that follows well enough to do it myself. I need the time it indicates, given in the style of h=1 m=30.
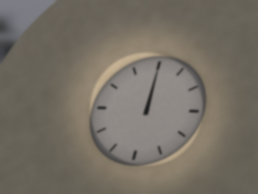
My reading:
h=12 m=0
